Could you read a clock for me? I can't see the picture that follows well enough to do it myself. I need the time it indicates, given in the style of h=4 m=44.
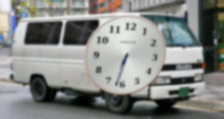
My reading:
h=6 m=32
